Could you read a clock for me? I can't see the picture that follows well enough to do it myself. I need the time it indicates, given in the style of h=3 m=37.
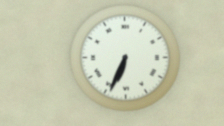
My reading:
h=6 m=34
